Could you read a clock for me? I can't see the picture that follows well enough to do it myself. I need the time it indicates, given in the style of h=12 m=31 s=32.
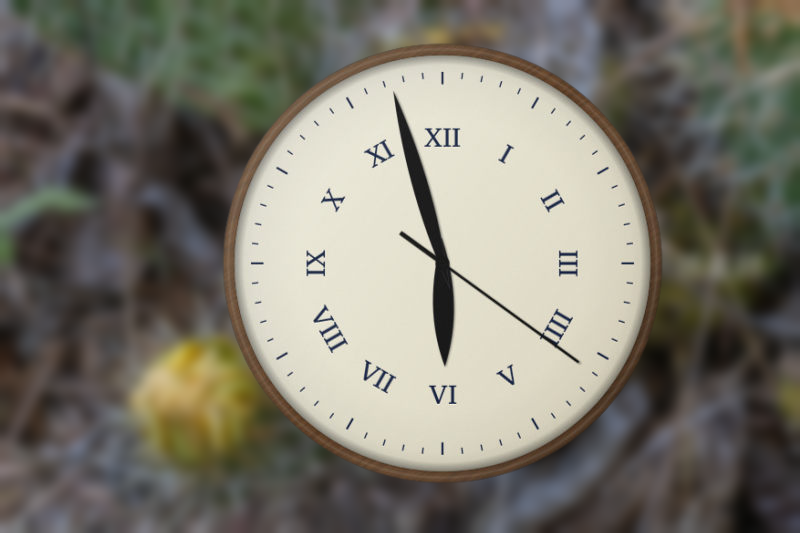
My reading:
h=5 m=57 s=21
